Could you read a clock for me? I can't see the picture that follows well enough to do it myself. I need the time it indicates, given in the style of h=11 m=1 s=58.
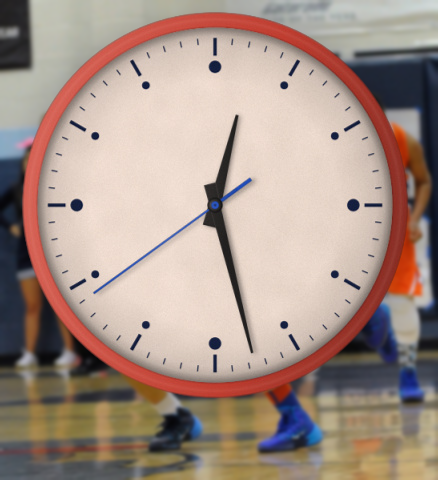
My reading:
h=12 m=27 s=39
